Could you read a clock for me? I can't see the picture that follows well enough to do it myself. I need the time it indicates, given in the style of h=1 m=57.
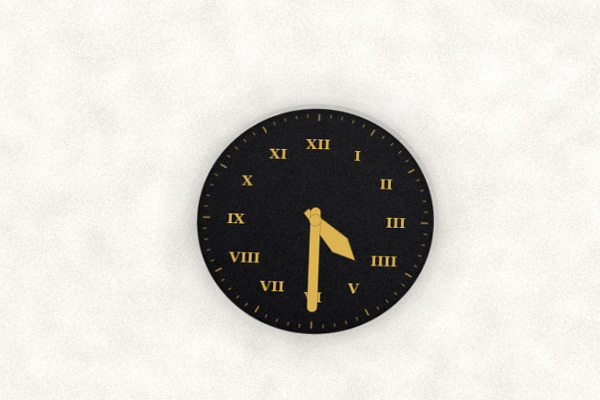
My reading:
h=4 m=30
